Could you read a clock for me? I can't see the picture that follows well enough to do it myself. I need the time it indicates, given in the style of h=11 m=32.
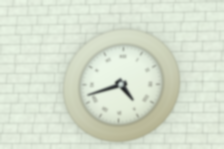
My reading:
h=4 m=42
